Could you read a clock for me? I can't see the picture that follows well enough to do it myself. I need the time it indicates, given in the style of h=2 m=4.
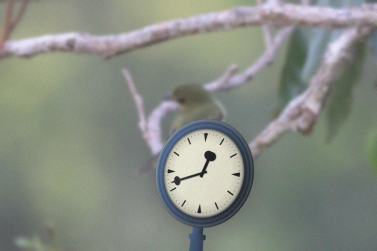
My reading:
h=12 m=42
